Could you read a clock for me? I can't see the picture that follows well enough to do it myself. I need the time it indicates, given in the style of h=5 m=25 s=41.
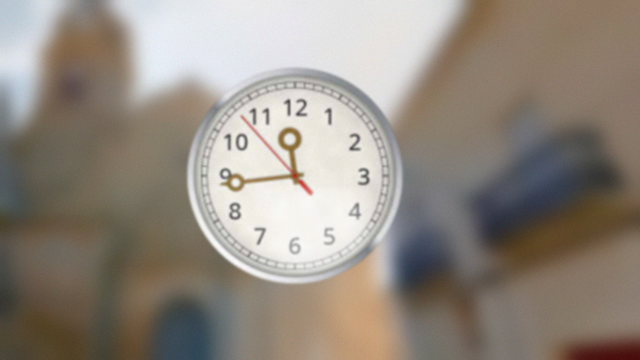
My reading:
h=11 m=43 s=53
